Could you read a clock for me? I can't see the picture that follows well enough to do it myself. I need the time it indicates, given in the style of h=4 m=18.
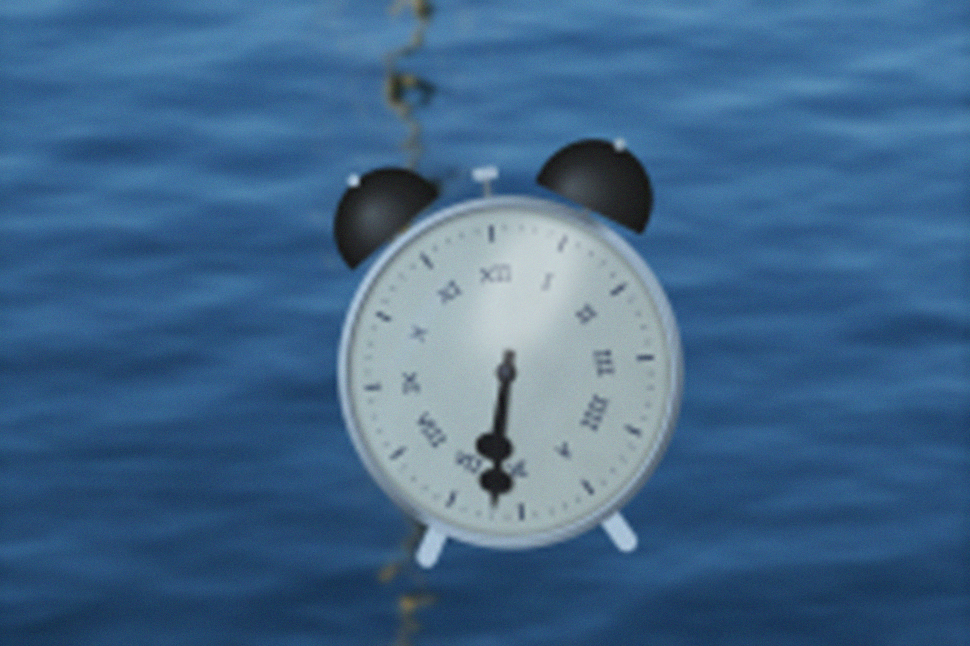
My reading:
h=6 m=32
